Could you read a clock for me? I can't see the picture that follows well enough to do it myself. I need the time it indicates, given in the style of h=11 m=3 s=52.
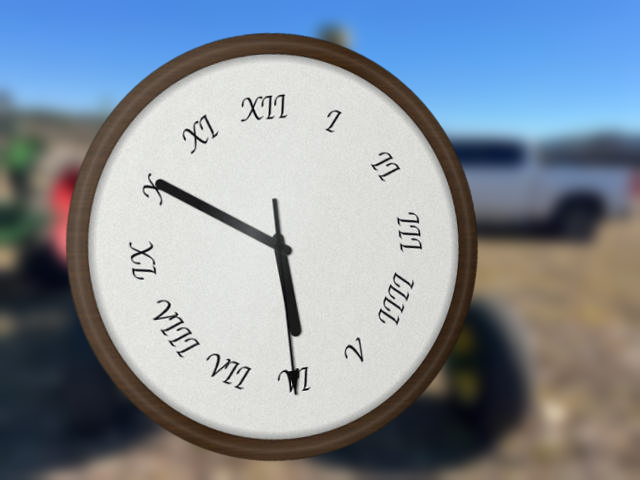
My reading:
h=5 m=50 s=30
